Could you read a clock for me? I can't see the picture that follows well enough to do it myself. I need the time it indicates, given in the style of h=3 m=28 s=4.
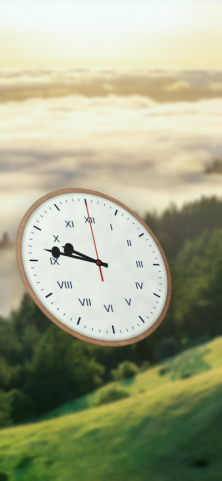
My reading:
h=9 m=47 s=0
